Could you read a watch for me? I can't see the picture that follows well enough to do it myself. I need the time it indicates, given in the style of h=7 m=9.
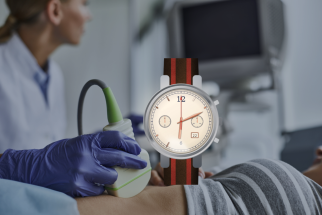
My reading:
h=6 m=11
